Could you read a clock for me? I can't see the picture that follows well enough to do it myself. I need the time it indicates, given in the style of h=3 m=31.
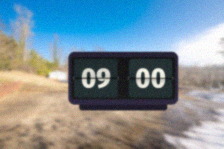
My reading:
h=9 m=0
